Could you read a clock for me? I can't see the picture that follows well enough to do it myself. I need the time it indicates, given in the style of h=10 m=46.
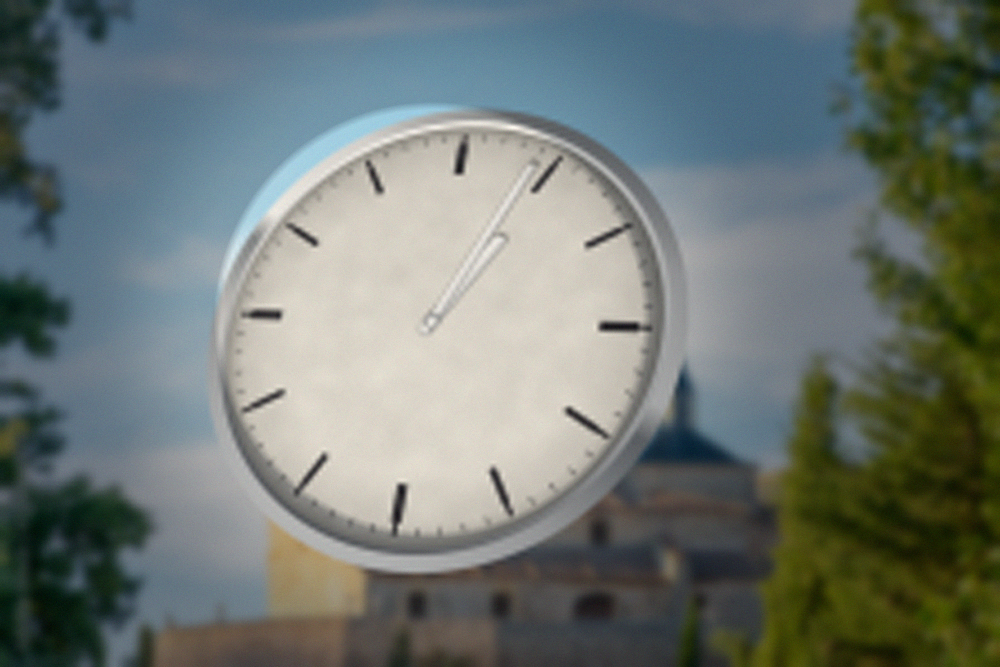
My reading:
h=1 m=4
